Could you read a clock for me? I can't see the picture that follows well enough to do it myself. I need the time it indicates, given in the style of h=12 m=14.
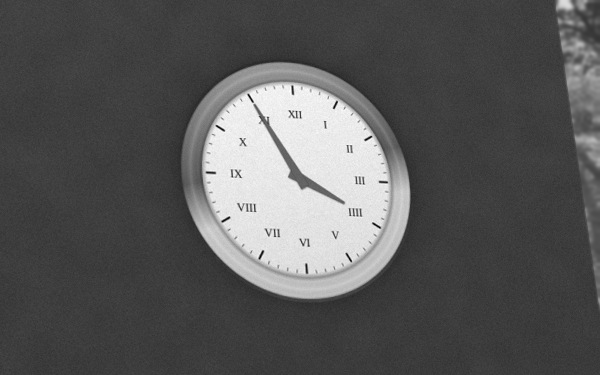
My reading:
h=3 m=55
